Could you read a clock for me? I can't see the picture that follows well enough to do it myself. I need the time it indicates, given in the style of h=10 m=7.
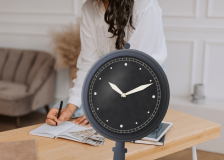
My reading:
h=10 m=11
